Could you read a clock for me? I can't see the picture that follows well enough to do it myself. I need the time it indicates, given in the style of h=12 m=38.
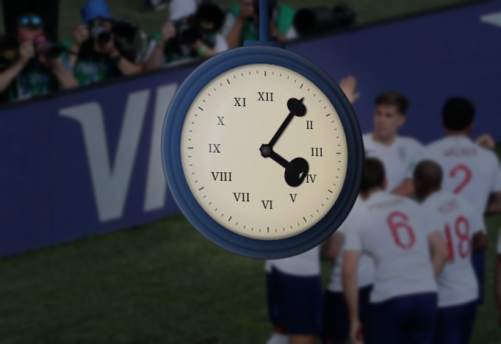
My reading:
h=4 m=6
